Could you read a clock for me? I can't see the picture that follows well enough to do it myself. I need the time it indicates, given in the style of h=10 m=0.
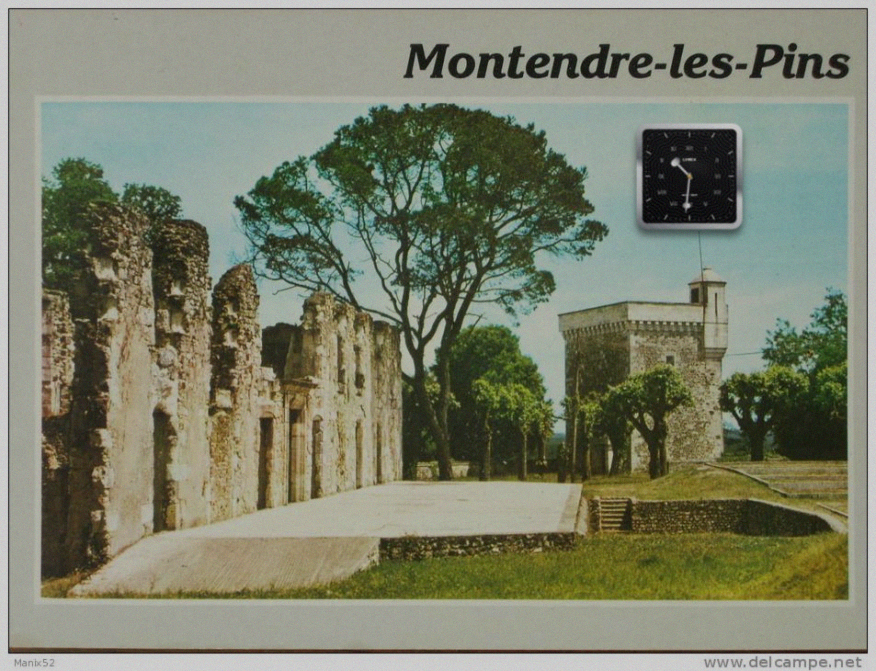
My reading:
h=10 m=31
